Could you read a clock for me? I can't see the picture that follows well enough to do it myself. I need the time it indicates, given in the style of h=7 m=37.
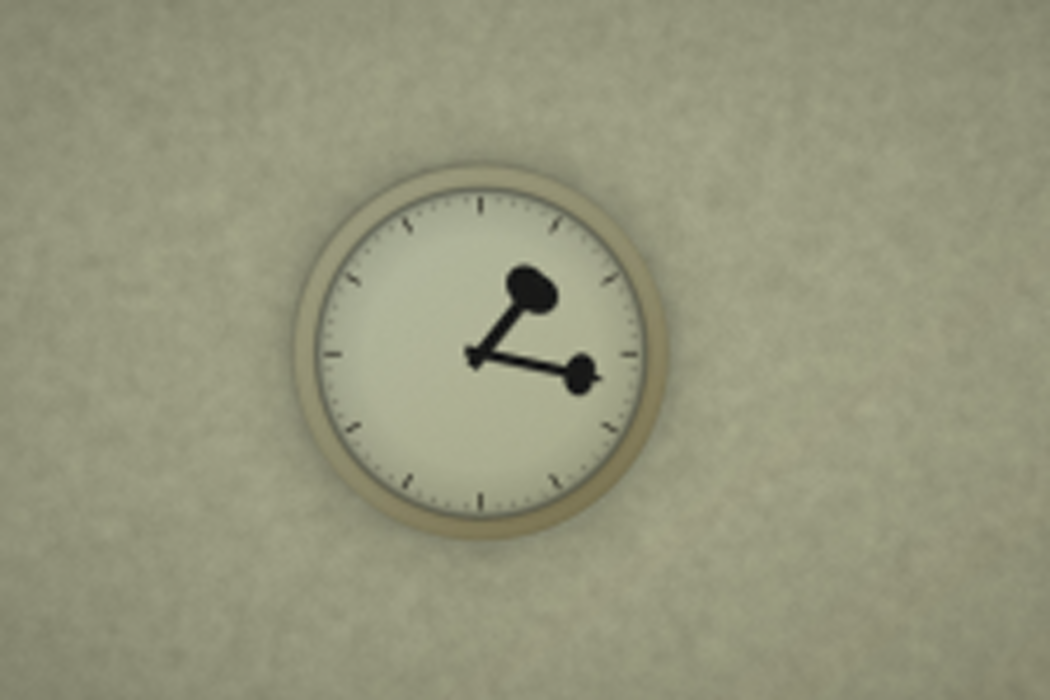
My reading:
h=1 m=17
